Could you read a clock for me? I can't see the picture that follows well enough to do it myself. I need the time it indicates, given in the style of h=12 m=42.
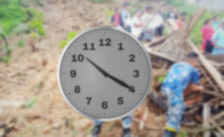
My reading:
h=10 m=20
